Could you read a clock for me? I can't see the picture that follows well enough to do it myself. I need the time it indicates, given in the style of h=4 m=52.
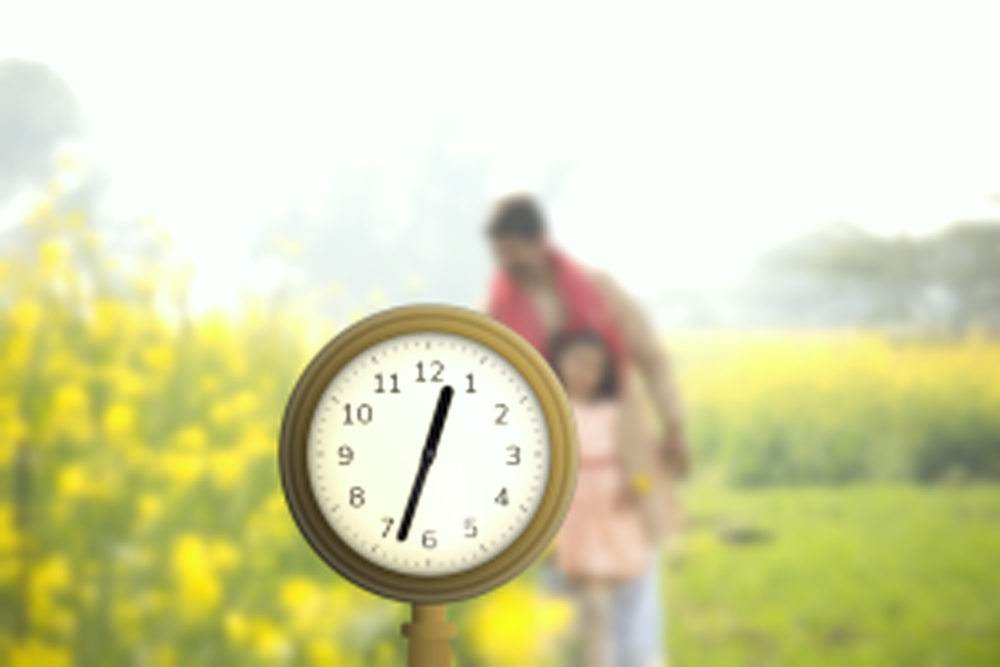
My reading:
h=12 m=33
